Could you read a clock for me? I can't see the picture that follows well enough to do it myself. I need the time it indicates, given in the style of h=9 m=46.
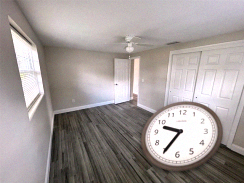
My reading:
h=9 m=35
